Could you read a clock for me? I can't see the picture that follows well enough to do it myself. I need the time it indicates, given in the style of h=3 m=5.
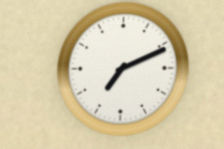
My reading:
h=7 m=11
